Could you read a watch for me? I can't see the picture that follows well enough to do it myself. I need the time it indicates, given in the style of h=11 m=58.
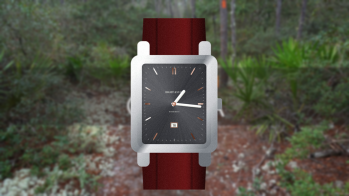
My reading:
h=1 m=16
